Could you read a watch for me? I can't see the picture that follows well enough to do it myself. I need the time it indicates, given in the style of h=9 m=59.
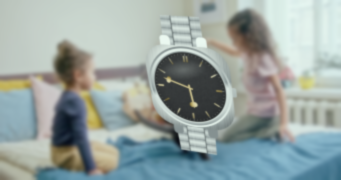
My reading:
h=5 m=48
